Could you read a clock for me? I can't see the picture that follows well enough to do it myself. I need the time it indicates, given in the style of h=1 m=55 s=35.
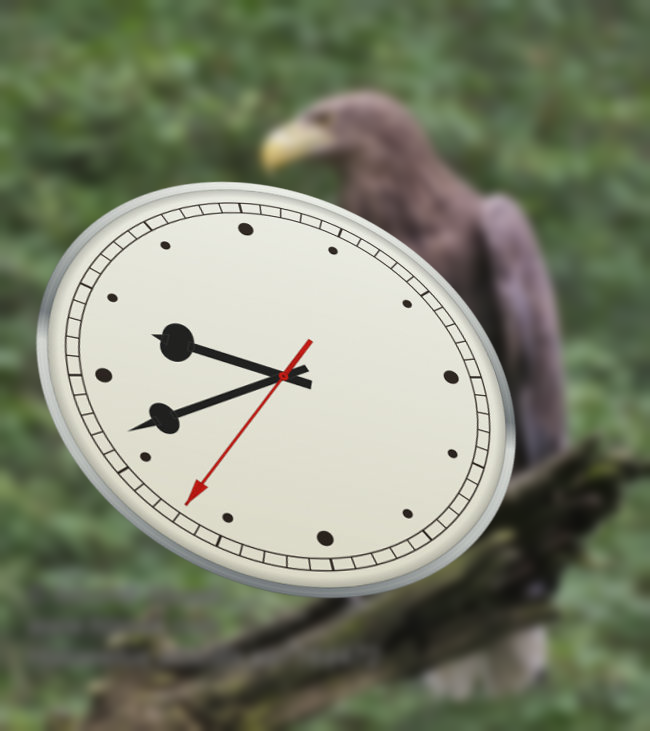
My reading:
h=9 m=41 s=37
